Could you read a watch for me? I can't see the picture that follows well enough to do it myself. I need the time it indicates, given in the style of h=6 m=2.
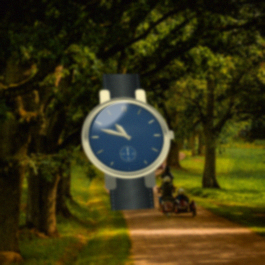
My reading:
h=10 m=48
